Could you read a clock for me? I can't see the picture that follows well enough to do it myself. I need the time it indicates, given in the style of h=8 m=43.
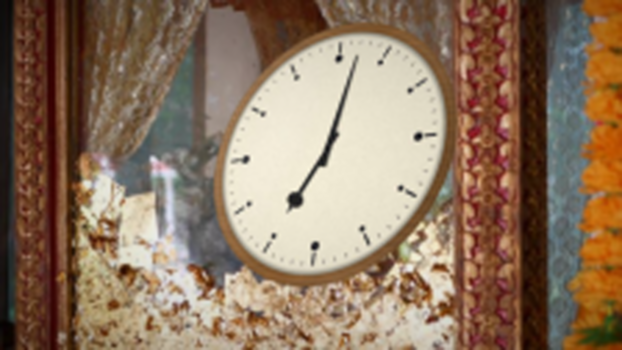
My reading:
h=7 m=2
